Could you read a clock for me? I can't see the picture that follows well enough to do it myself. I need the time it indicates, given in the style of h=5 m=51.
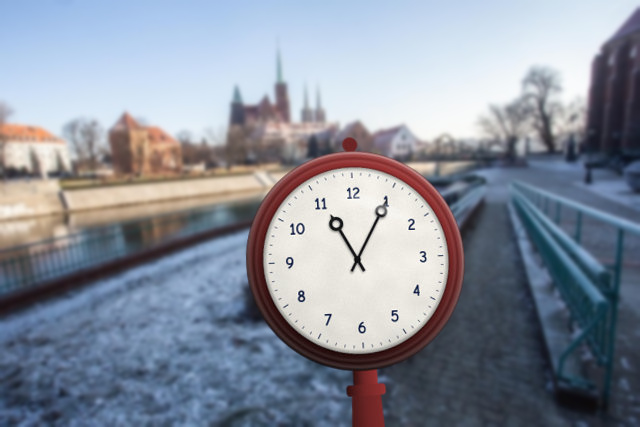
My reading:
h=11 m=5
